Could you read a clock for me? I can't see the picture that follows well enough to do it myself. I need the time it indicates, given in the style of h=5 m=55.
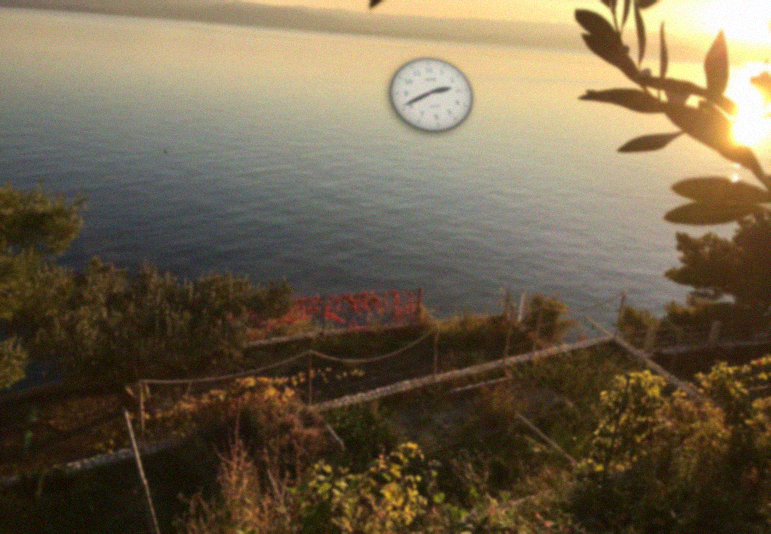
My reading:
h=2 m=41
